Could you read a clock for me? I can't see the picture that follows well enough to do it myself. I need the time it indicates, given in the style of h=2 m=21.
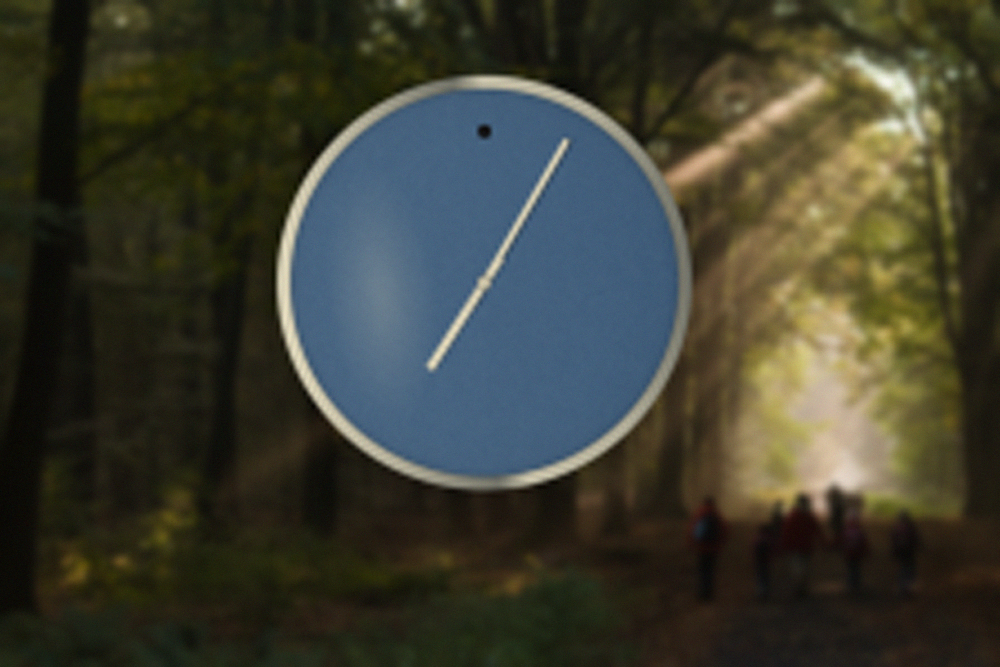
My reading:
h=7 m=5
